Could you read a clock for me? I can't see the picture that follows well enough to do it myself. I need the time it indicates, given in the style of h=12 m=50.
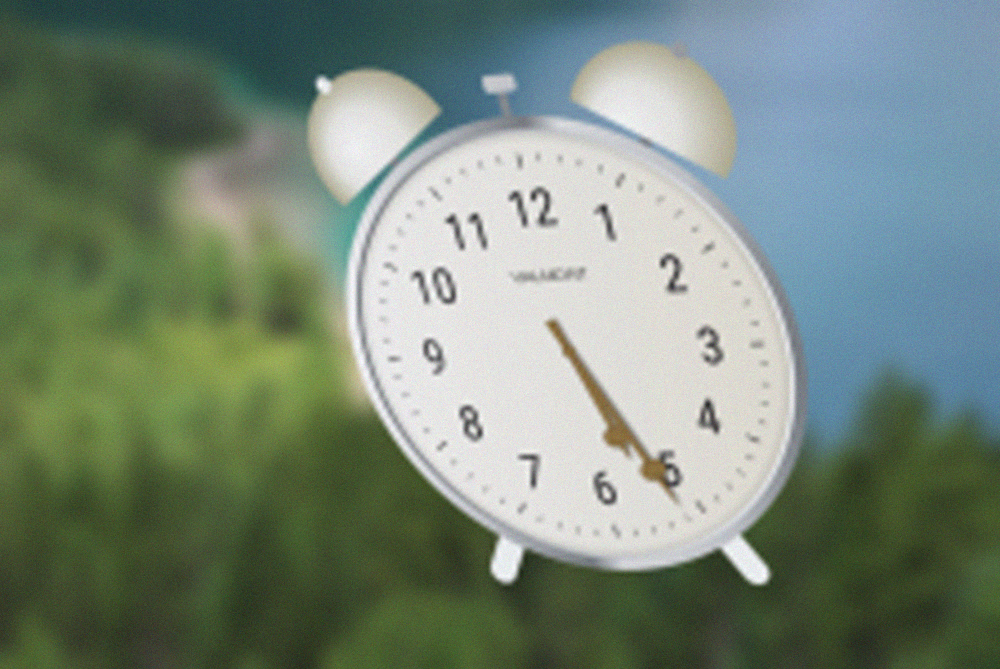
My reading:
h=5 m=26
